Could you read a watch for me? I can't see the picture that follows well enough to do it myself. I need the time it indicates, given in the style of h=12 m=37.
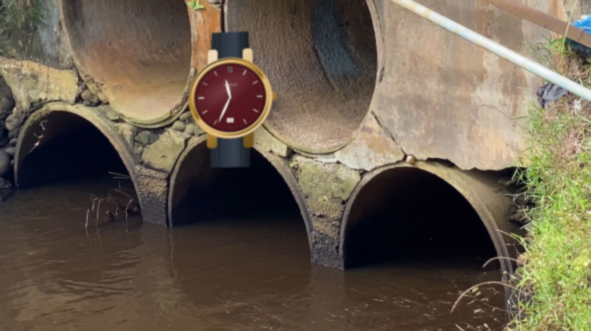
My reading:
h=11 m=34
